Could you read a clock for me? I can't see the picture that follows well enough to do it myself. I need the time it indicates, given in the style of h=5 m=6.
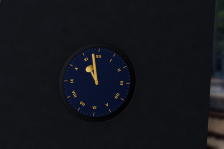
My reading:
h=10 m=58
